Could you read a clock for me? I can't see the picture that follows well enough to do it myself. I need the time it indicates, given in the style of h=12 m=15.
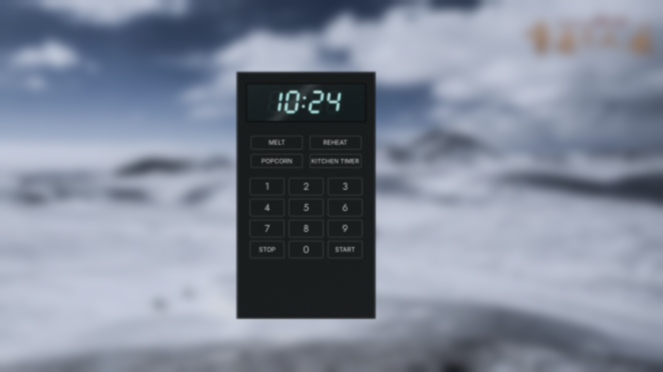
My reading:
h=10 m=24
